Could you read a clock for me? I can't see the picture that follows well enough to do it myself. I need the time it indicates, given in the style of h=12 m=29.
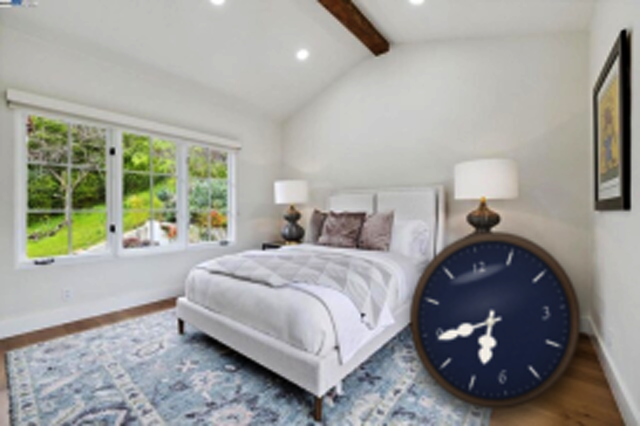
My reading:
h=6 m=44
